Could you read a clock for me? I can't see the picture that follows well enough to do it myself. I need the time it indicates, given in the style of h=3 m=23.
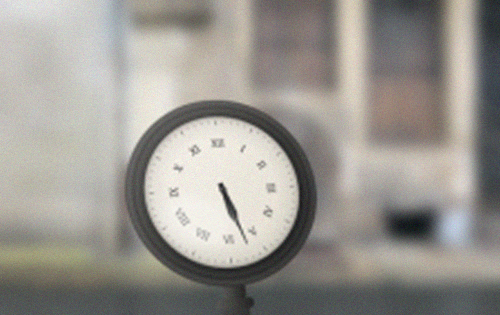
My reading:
h=5 m=27
